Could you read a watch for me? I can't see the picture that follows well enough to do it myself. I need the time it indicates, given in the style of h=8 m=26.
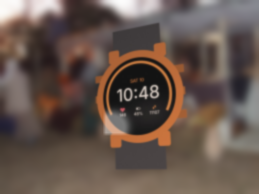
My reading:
h=10 m=48
